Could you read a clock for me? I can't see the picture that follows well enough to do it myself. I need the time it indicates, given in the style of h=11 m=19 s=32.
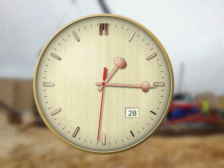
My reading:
h=1 m=15 s=31
